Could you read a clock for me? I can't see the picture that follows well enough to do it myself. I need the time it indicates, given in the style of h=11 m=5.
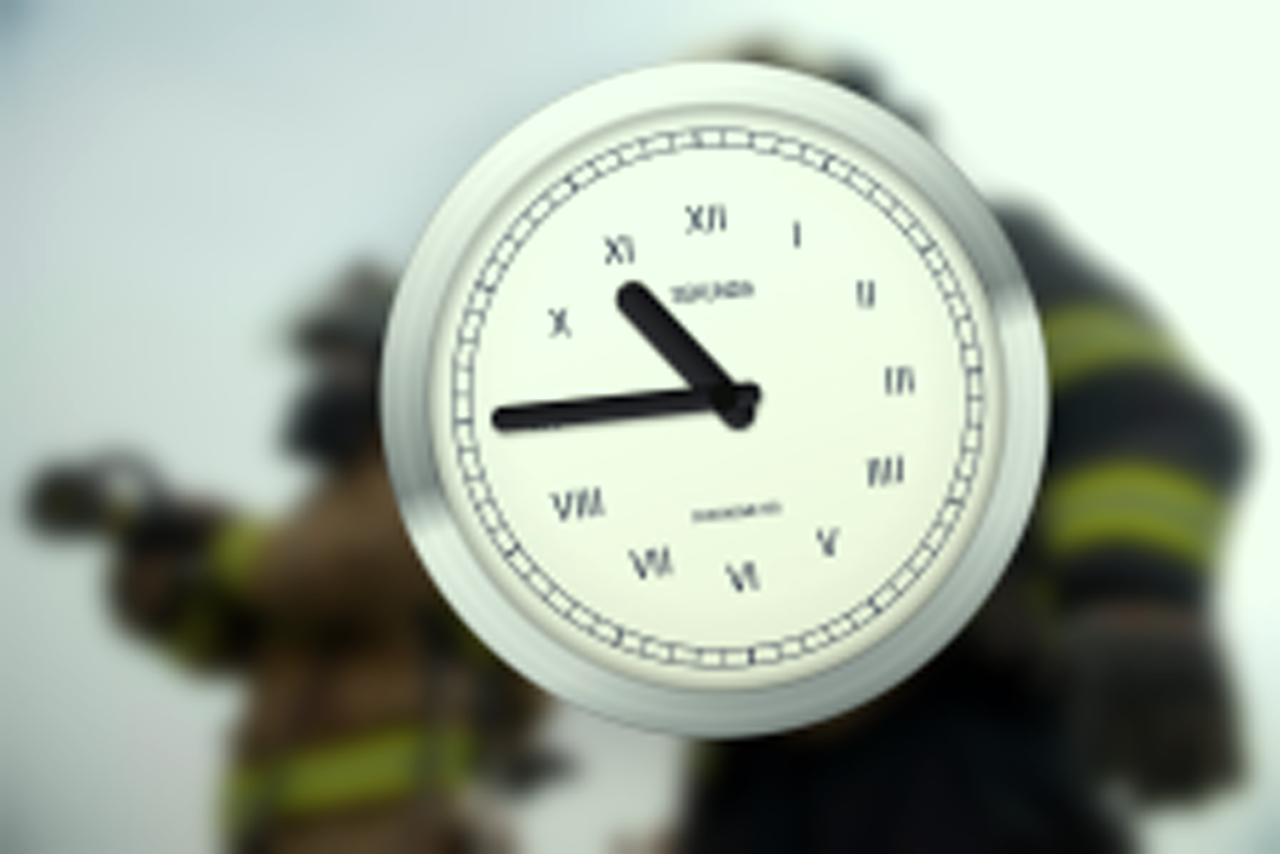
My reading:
h=10 m=45
